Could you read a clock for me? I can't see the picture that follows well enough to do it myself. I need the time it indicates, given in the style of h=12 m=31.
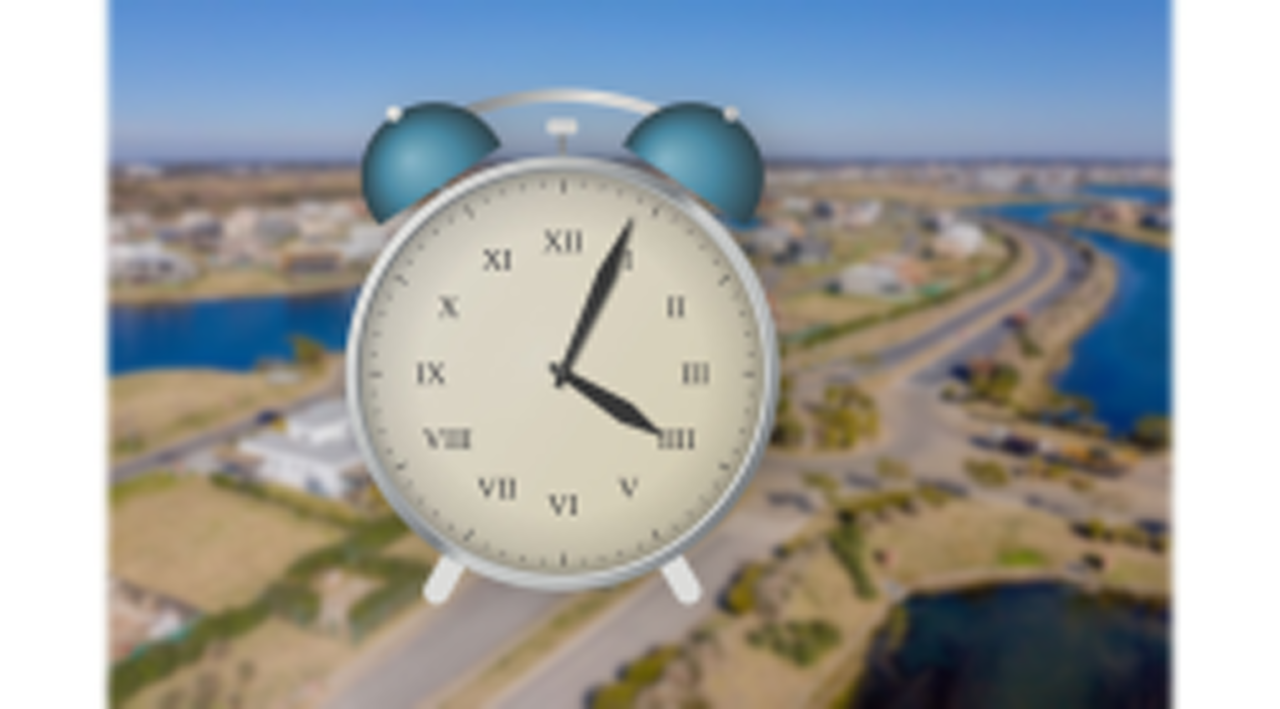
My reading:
h=4 m=4
